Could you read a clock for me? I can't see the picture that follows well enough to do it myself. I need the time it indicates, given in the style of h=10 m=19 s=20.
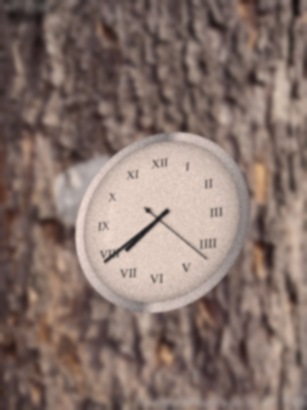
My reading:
h=7 m=39 s=22
